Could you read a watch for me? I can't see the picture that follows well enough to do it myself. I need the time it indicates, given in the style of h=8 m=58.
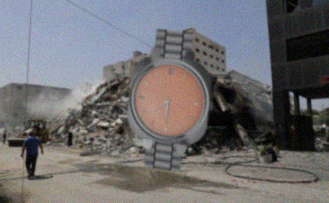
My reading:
h=7 m=30
